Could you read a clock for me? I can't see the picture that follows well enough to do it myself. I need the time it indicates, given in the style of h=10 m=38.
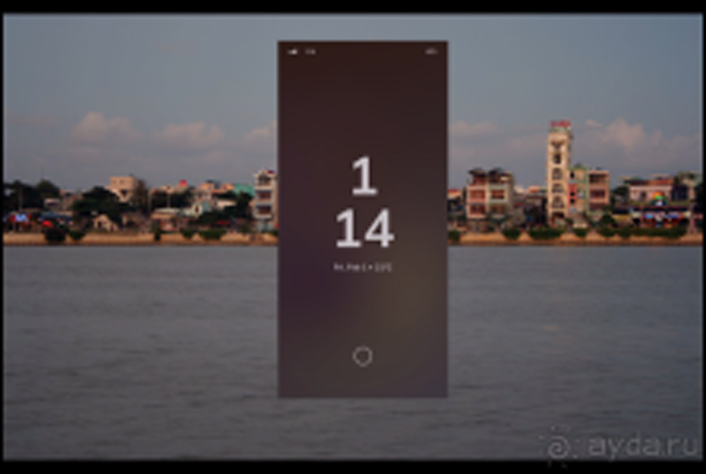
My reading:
h=1 m=14
